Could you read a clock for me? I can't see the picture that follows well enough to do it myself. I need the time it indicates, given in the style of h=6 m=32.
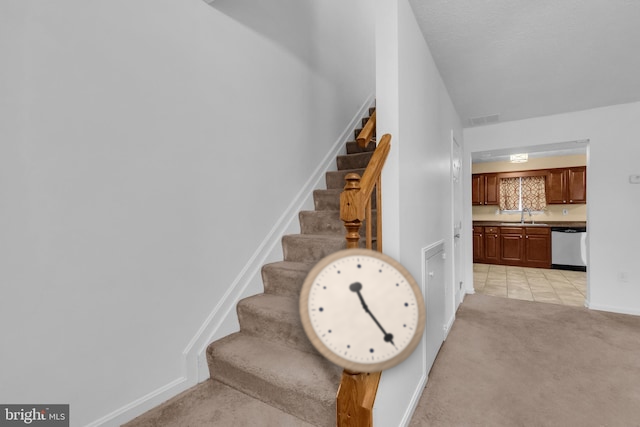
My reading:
h=11 m=25
